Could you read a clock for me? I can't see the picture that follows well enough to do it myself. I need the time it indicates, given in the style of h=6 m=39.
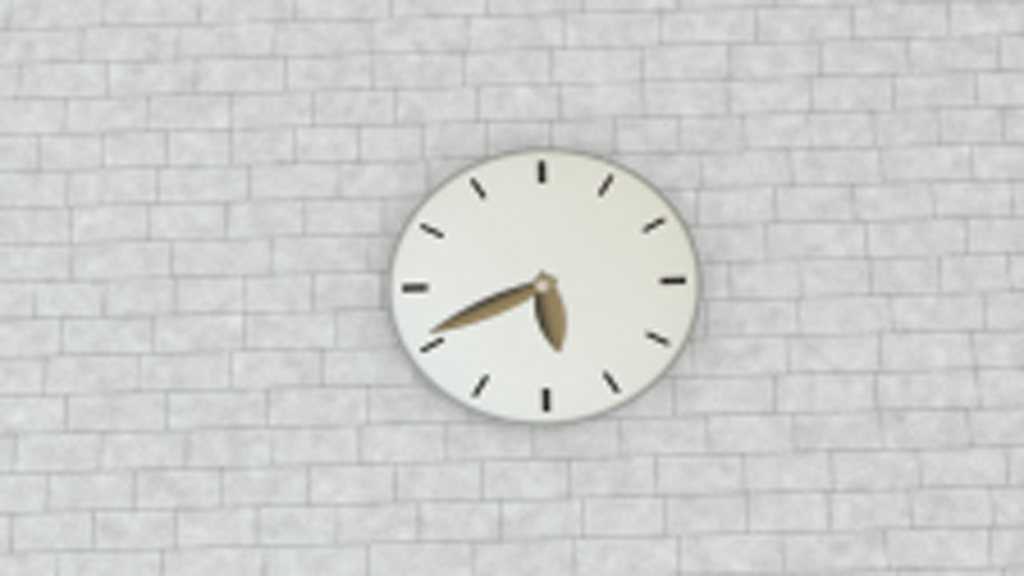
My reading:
h=5 m=41
